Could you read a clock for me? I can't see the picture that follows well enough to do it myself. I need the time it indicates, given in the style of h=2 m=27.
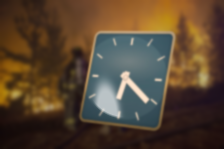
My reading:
h=6 m=21
